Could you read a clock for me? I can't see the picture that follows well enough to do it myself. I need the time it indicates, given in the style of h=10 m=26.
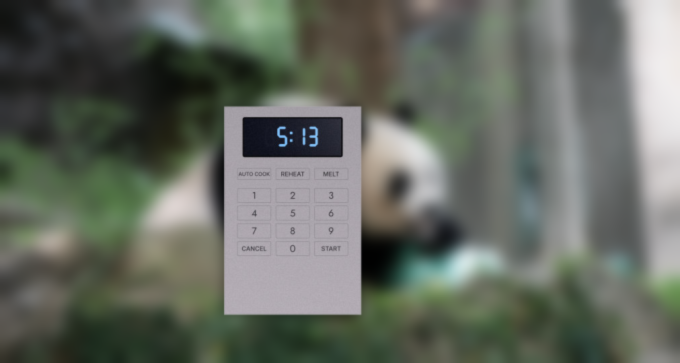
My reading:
h=5 m=13
